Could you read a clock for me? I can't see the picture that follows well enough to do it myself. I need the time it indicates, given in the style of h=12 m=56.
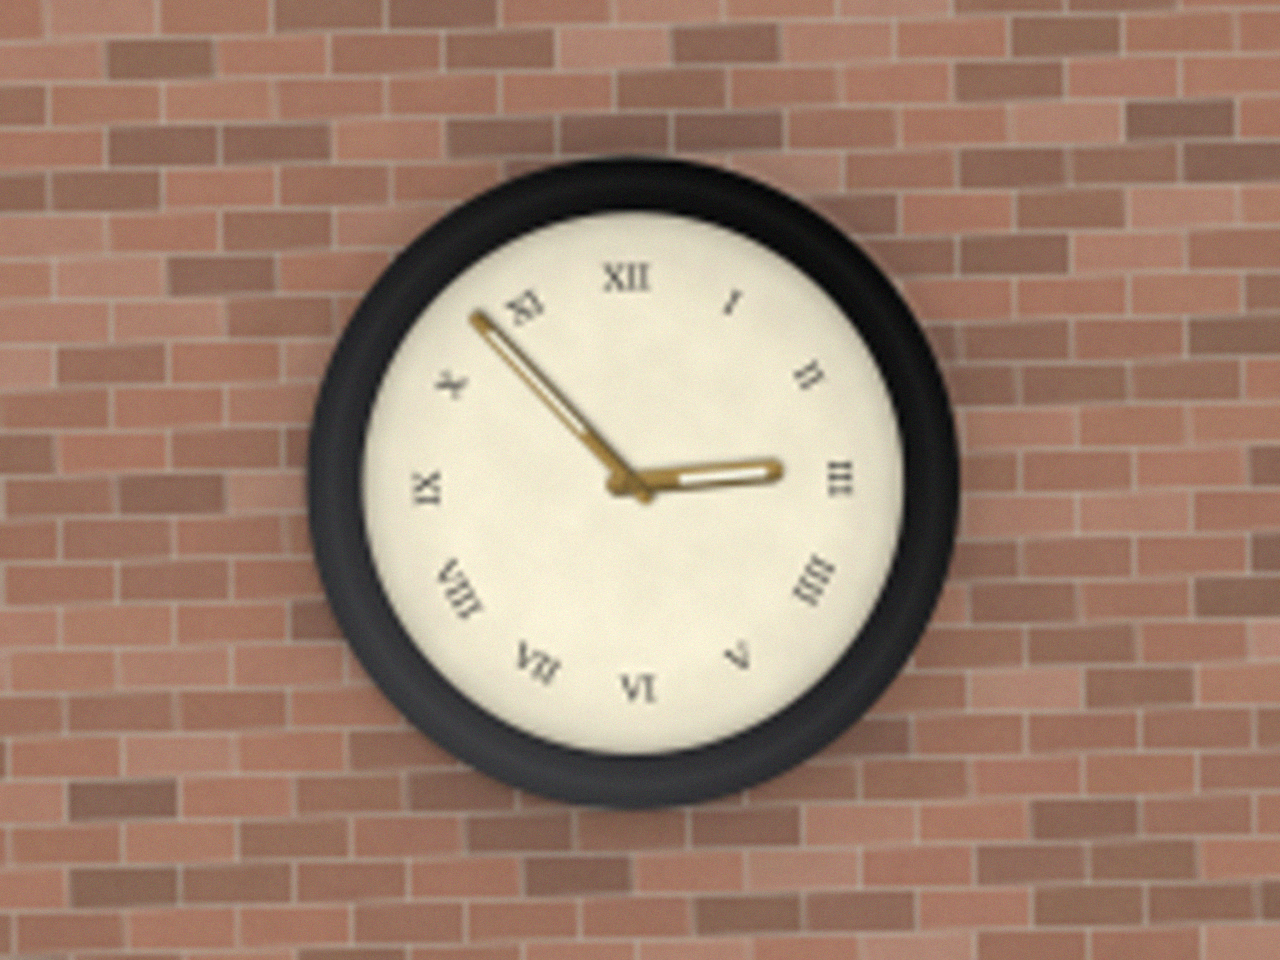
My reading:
h=2 m=53
